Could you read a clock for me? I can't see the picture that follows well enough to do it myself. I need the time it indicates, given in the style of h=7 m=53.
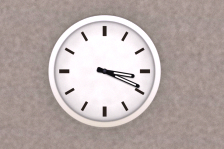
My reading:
h=3 m=19
